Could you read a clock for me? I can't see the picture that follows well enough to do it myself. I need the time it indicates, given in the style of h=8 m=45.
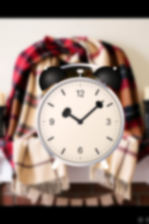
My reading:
h=10 m=8
